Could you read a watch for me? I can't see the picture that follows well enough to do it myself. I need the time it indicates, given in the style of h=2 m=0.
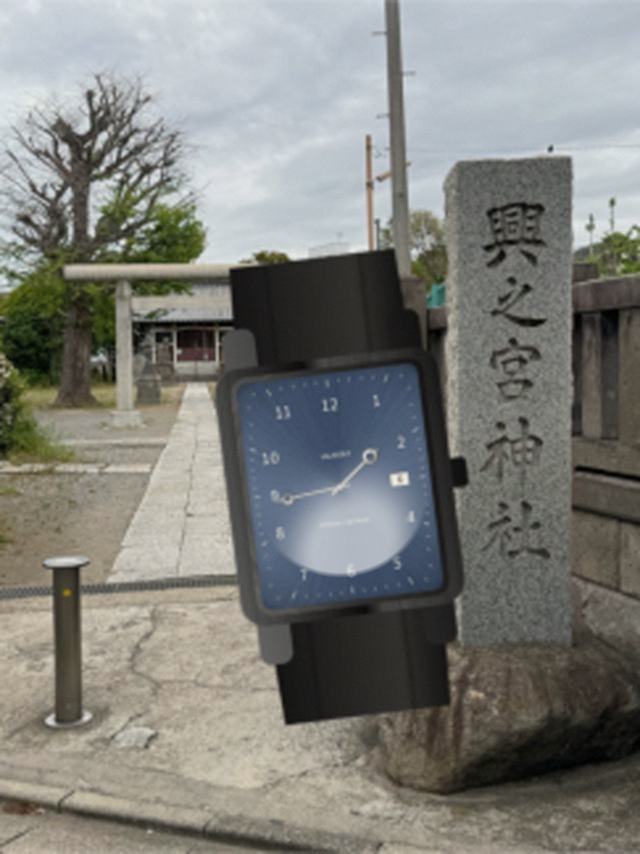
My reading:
h=1 m=44
